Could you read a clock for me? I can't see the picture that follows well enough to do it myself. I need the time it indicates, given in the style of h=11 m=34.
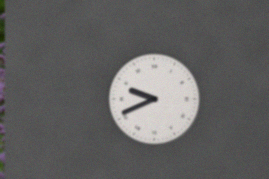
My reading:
h=9 m=41
